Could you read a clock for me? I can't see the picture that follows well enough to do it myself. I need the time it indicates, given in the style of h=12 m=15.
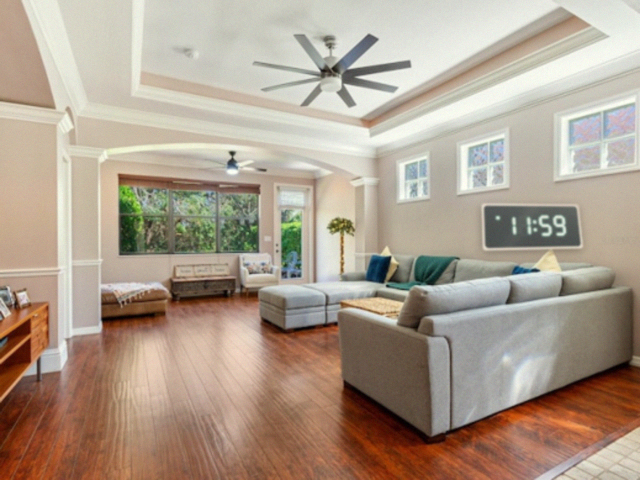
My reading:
h=11 m=59
